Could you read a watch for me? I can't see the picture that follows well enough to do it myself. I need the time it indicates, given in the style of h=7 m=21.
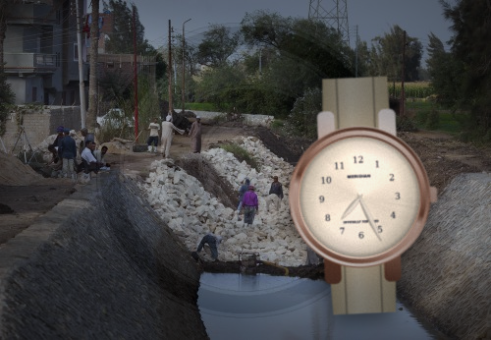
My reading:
h=7 m=26
